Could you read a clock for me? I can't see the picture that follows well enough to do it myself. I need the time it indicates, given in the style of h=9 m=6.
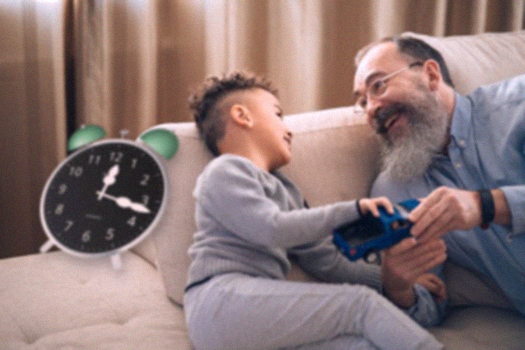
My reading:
h=12 m=17
